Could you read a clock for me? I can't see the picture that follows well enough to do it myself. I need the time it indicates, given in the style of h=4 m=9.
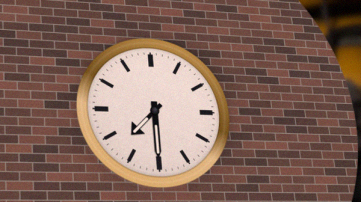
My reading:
h=7 m=30
